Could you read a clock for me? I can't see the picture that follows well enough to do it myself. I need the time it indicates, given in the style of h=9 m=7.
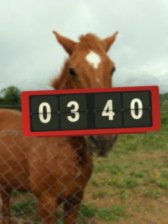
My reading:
h=3 m=40
